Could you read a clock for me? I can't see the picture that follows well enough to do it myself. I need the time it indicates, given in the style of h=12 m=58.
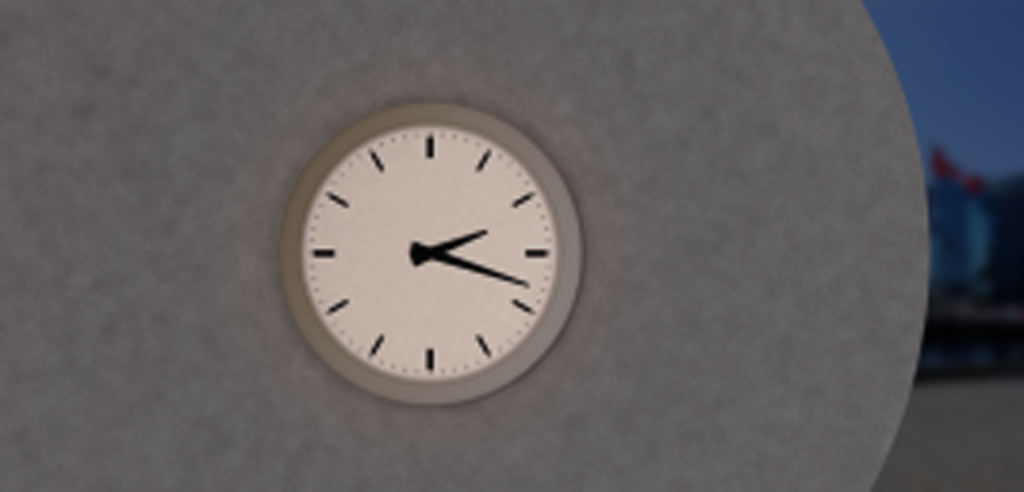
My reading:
h=2 m=18
